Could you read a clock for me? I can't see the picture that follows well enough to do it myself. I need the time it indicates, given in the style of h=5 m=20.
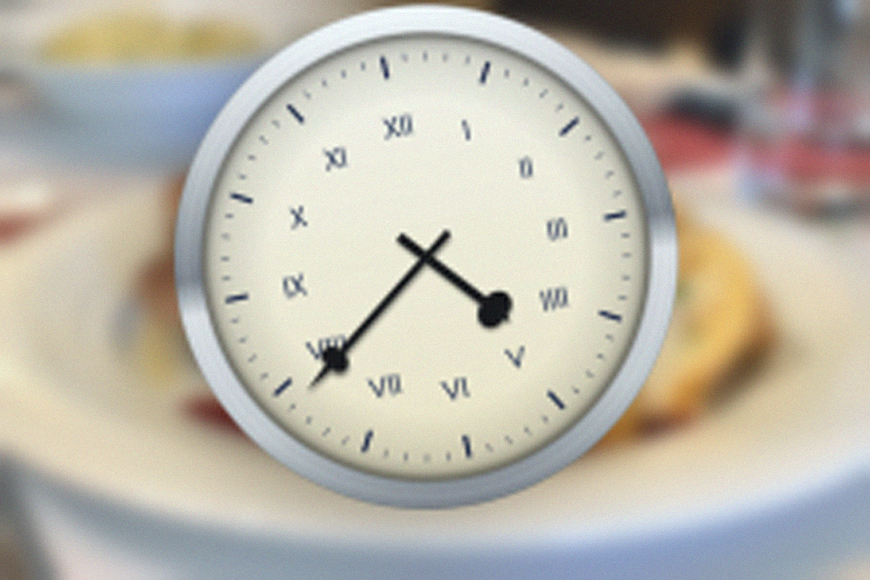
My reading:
h=4 m=39
